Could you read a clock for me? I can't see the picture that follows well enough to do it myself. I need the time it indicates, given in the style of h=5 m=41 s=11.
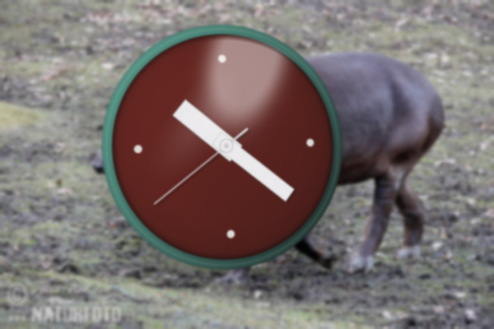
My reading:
h=10 m=21 s=39
